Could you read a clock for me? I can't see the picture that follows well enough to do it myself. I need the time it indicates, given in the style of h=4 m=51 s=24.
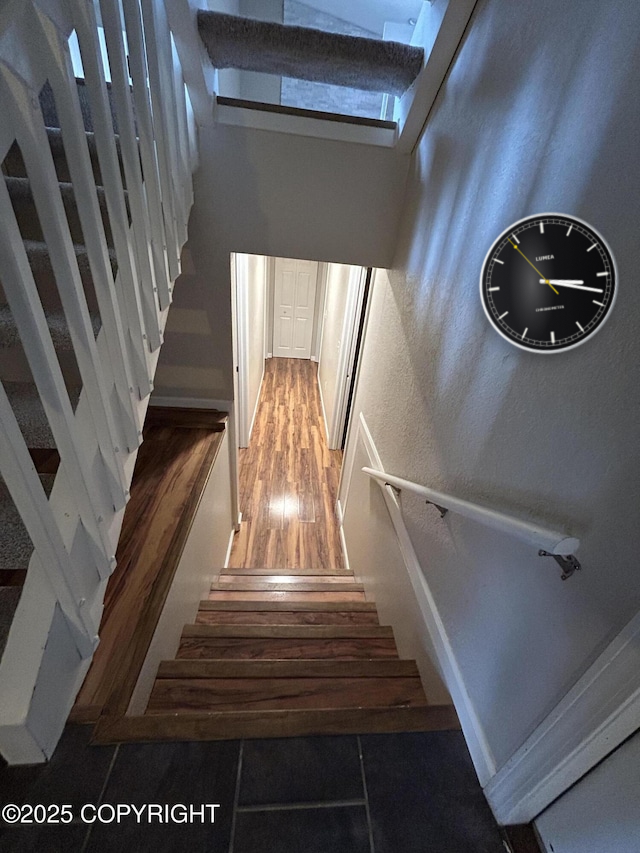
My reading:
h=3 m=17 s=54
